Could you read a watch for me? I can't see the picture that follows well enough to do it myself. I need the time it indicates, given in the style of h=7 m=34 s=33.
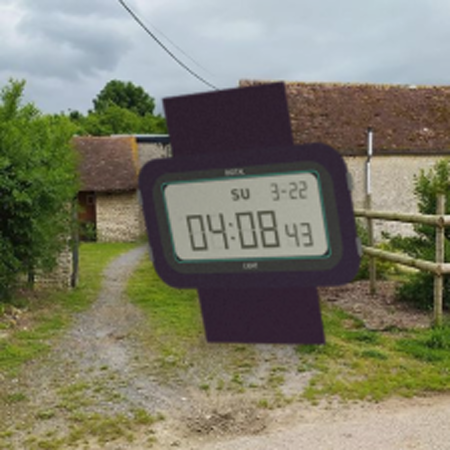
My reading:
h=4 m=8 s=43
